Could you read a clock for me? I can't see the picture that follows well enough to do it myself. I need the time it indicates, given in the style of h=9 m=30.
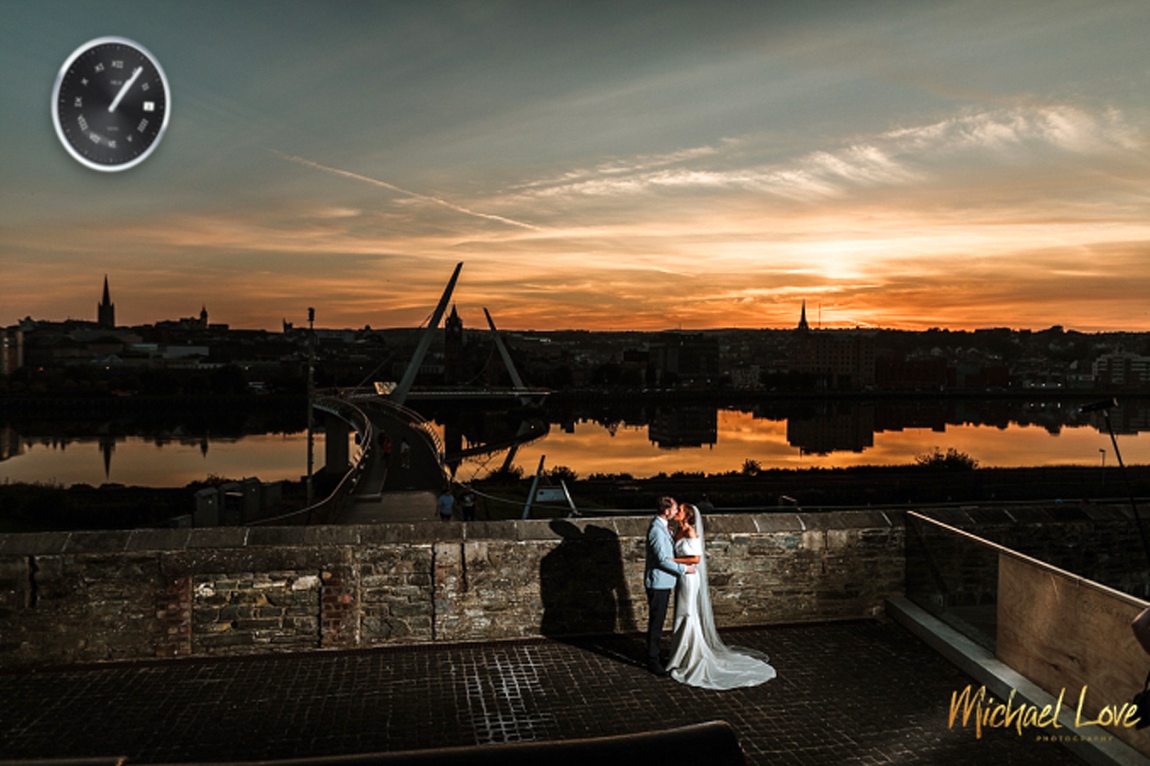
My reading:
h=1 m=6
